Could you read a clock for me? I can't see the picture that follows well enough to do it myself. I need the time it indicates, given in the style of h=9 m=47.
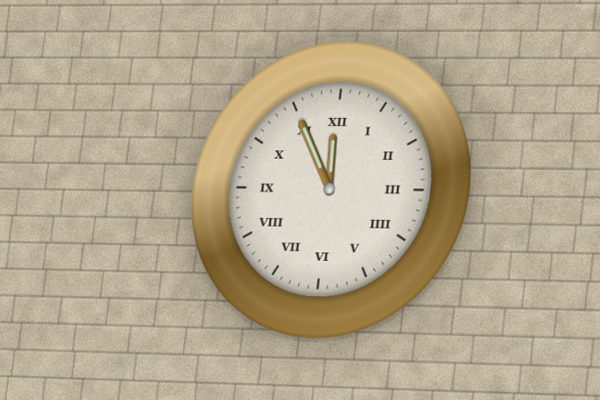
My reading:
h=11 m=55
